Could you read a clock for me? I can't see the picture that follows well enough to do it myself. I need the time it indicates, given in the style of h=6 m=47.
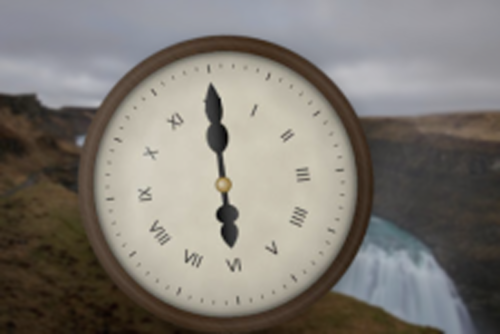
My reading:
h=6 m=0
